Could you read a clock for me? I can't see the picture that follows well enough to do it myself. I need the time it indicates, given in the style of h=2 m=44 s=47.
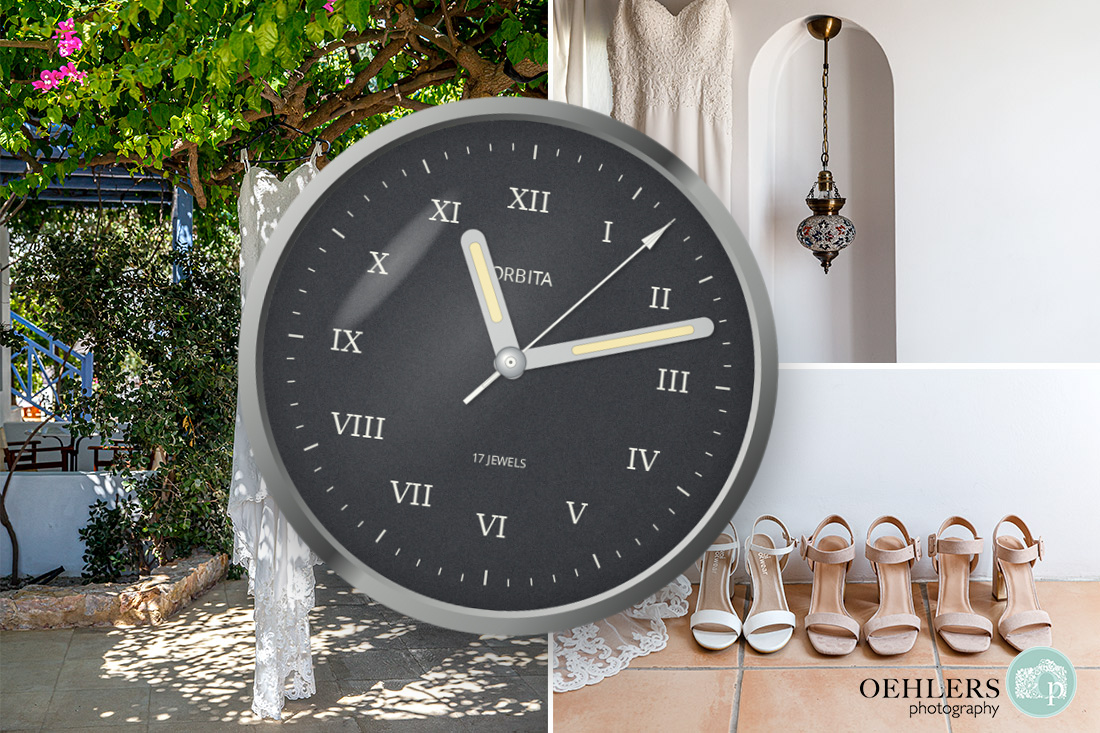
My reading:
h=11 m=12 s=7
